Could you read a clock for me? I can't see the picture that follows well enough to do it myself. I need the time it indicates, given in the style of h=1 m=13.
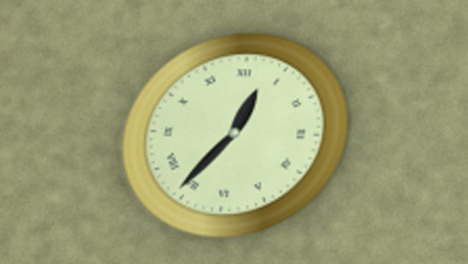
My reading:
h=12 m=36
